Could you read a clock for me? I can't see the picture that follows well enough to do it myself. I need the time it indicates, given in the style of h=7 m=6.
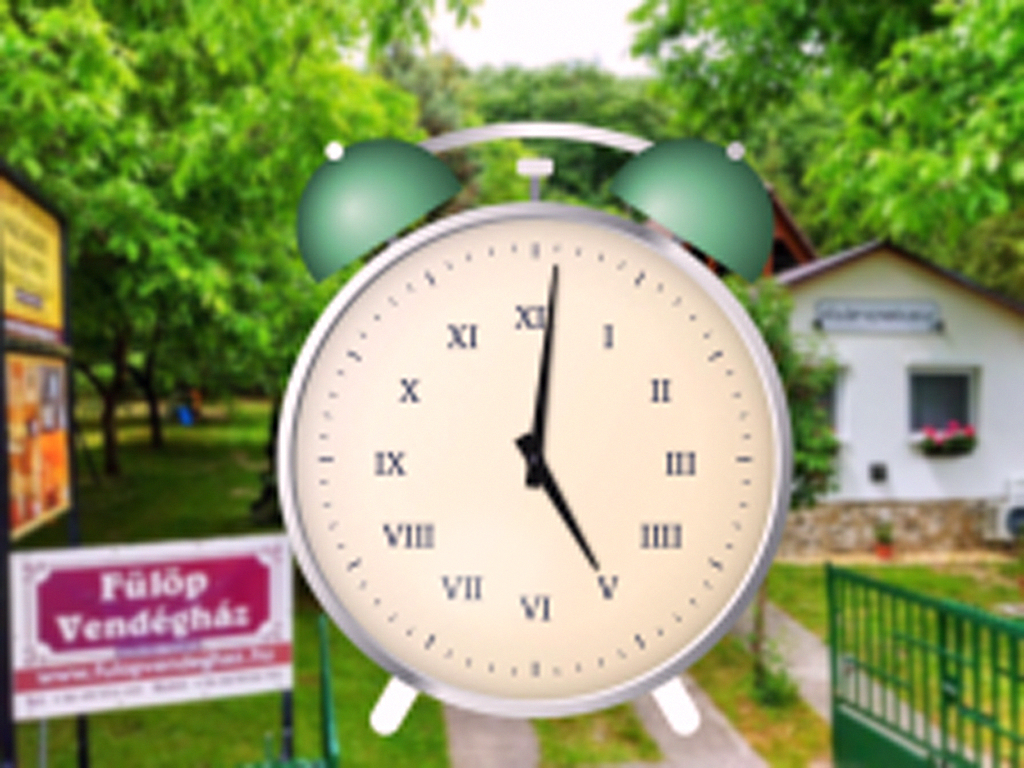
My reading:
h=5 m=1
